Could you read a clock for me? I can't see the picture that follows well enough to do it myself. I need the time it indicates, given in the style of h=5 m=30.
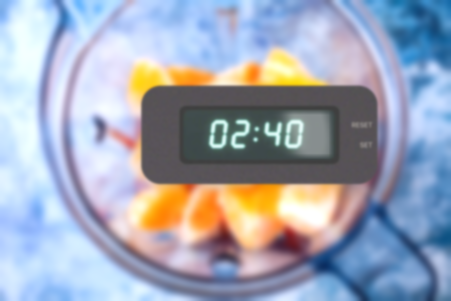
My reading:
h=2 m=40
